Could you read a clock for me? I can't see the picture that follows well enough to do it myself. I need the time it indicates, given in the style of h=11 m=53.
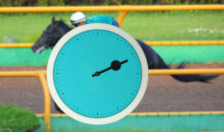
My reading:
h=2 m=11
